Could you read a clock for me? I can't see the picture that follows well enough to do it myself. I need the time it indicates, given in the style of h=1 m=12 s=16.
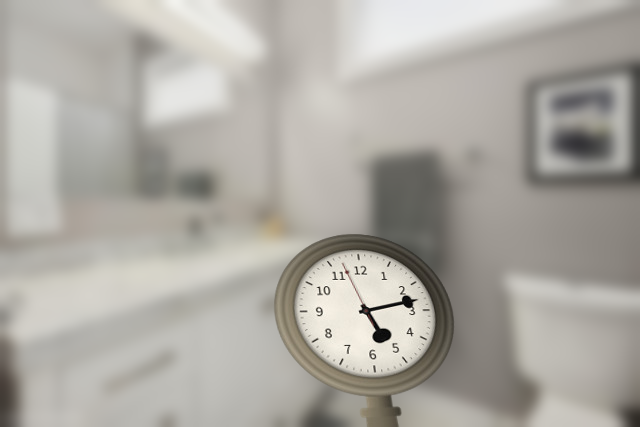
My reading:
h=5 m=12 s=57
